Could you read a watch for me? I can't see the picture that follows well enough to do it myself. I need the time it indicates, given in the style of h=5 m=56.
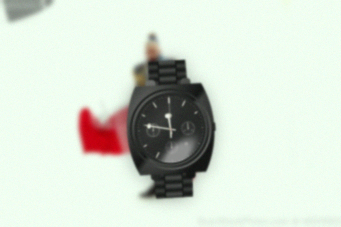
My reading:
h=11 m=47
